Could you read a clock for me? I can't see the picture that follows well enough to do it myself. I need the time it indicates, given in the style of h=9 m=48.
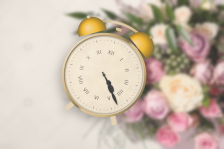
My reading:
h=4 m=23
